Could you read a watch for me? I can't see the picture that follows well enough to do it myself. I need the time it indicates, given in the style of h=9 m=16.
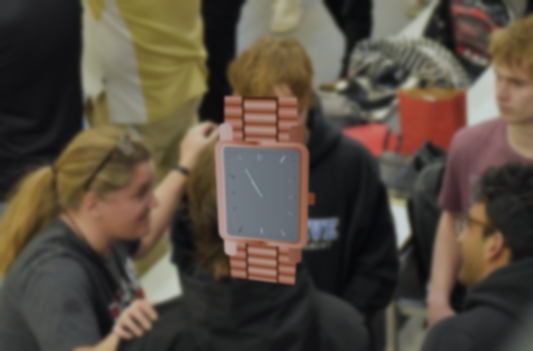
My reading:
h=10 m=55
